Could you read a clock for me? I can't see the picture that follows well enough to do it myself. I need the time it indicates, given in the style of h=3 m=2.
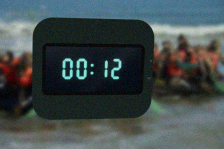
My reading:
h=0 m=12
